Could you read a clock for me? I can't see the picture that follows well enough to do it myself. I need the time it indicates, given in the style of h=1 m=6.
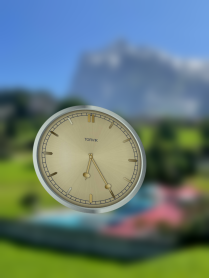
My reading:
h=6 m=25
